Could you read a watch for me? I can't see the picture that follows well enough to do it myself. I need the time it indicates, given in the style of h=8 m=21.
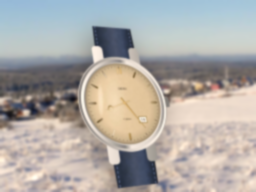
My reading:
h=8 m=24
